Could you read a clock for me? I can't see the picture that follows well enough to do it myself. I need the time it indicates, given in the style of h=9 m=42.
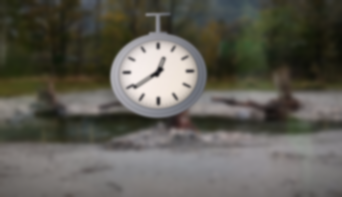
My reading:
h=12 m=39
